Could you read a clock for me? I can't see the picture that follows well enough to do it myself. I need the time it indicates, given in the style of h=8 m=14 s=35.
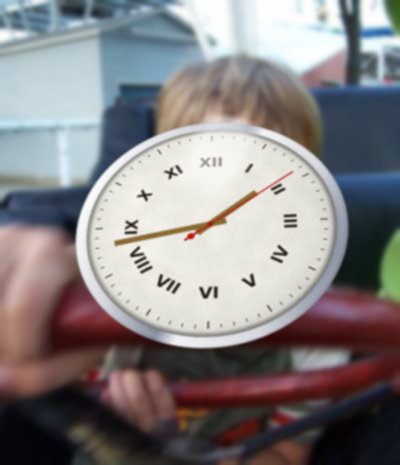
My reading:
h=1 m=43 s=9
